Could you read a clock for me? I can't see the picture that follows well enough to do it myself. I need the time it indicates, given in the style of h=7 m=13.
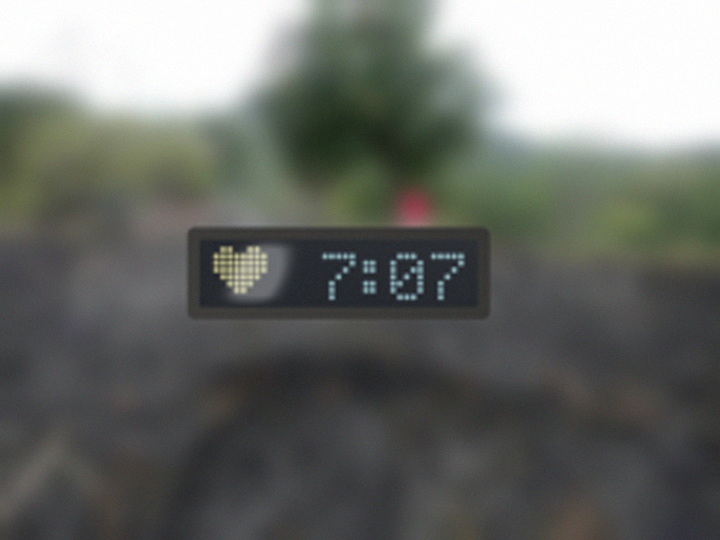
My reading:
h=7 m=7
